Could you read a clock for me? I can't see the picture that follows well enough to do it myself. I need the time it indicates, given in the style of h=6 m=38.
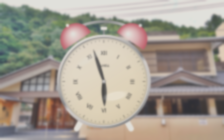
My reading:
h=5 m=57
